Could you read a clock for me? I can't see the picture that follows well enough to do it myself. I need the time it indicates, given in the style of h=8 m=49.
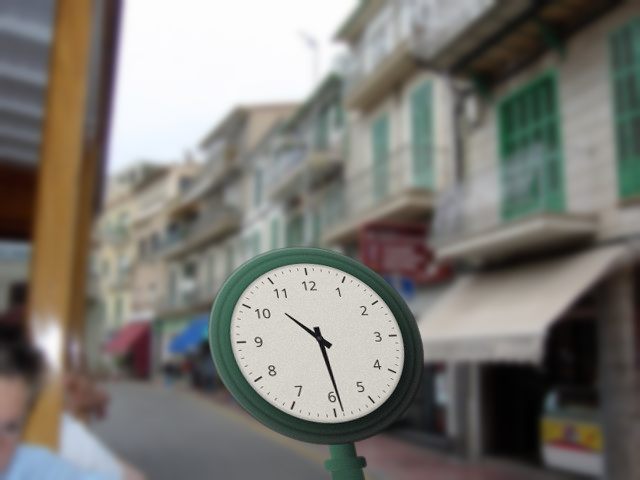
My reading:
h=10 m=29
